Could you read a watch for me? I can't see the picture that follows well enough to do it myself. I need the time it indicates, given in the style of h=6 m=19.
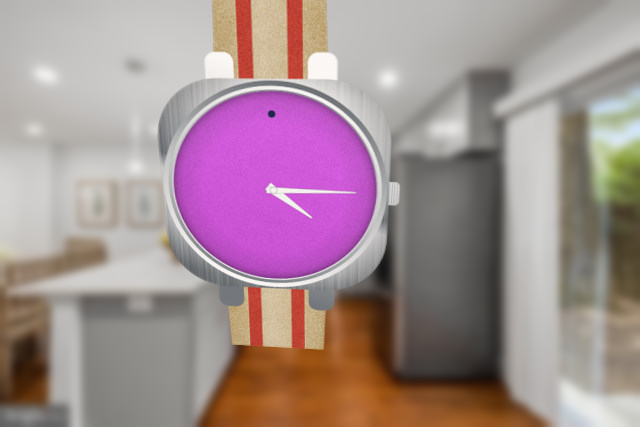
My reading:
h=4 m=15
